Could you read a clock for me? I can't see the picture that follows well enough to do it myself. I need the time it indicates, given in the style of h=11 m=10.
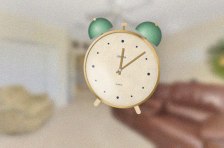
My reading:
h=12 m=8
